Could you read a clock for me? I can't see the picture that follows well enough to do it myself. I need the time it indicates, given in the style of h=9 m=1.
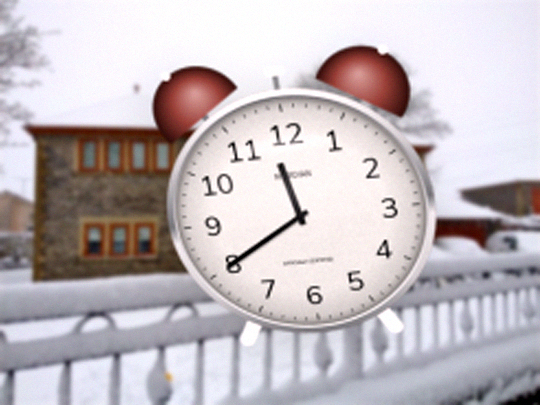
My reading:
h=11 m=40
